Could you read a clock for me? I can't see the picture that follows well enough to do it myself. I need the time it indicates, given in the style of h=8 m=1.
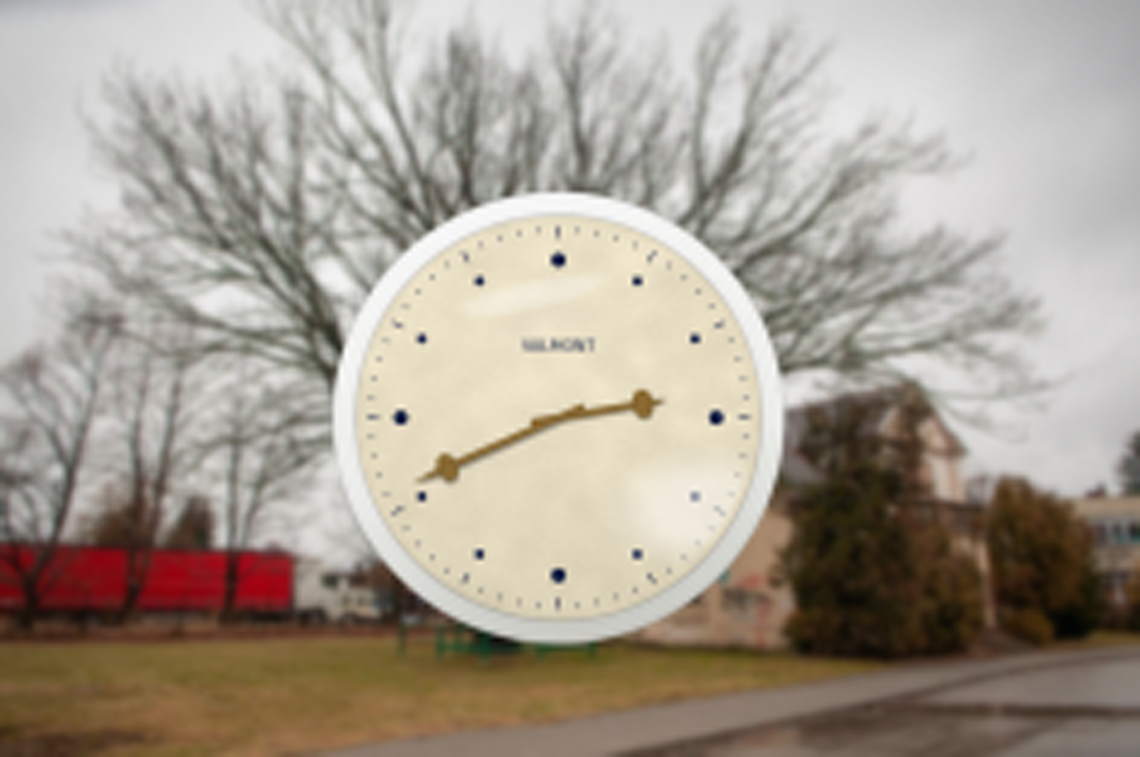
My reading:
h=2 m=41
